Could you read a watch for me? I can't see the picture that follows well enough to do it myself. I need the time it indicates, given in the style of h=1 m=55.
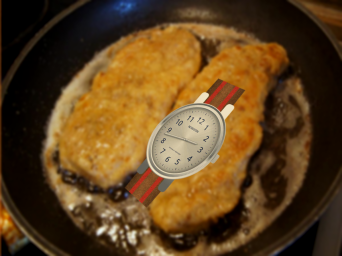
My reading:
h=2 m=43
